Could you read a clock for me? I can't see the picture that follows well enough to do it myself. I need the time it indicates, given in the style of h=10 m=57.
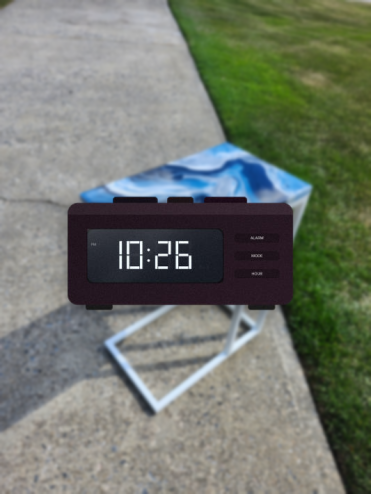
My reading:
h=10 m=26
